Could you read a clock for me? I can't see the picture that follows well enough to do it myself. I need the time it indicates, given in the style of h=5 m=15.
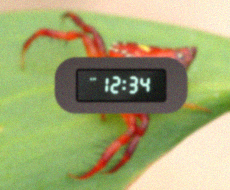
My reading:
h=12 m=34
